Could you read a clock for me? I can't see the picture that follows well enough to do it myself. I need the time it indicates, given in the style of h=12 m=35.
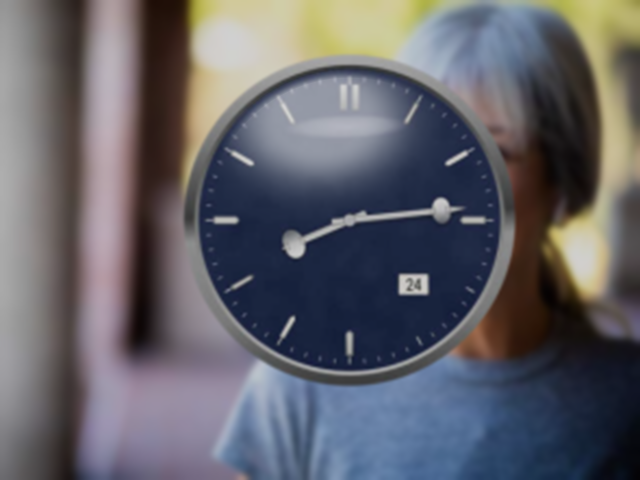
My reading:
h=8 m=14
